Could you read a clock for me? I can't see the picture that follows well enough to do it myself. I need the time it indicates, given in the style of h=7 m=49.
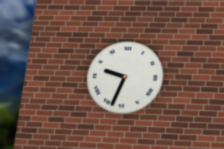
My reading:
h=9 m=33
